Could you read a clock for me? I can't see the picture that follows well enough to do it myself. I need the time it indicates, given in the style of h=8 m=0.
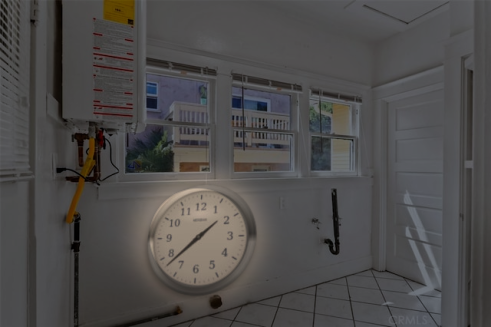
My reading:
h=1 m=38
